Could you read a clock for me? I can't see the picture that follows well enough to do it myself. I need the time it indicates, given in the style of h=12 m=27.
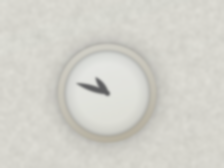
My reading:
h=10 m=48
